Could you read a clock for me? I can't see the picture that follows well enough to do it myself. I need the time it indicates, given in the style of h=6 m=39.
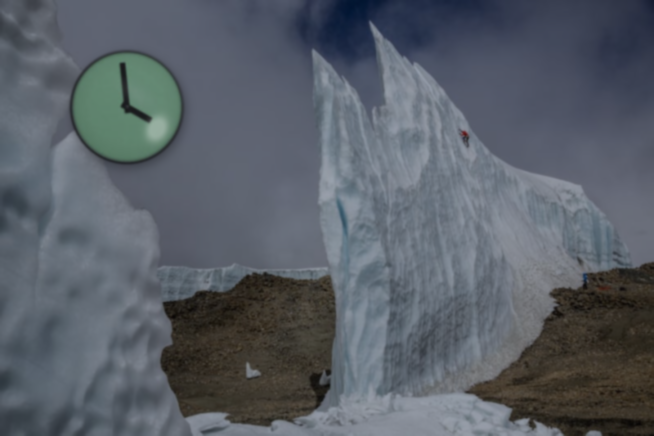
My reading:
h=3 m=59
